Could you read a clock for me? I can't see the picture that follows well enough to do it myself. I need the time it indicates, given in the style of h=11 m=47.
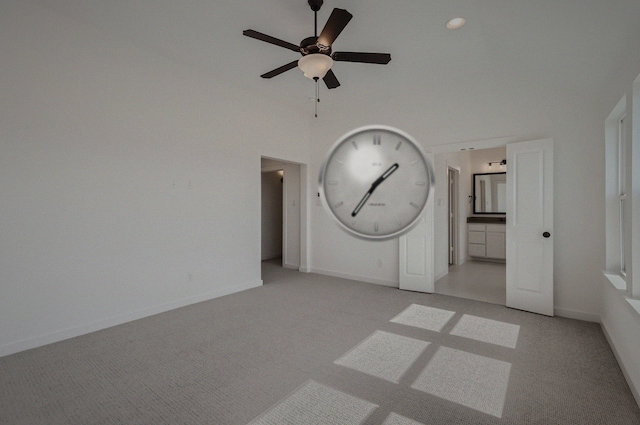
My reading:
h=1 m=36
